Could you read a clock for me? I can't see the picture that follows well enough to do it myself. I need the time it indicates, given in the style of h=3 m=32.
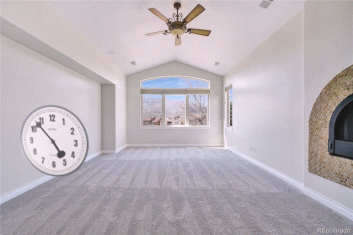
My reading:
h=4 m=53
